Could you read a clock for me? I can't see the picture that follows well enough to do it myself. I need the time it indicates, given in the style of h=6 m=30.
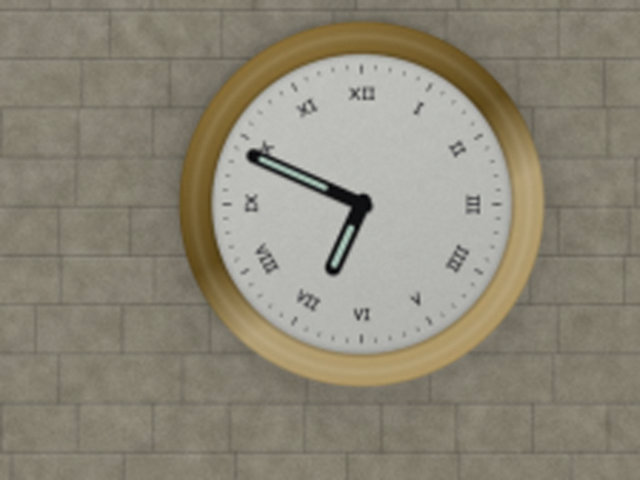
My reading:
h=6 m=49
